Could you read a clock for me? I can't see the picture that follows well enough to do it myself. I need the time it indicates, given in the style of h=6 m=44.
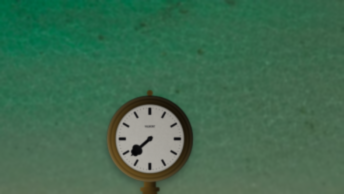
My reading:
h=7 m=38
